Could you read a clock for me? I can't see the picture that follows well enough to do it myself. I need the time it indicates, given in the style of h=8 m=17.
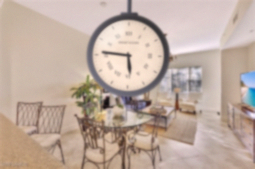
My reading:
h=5 m=46
